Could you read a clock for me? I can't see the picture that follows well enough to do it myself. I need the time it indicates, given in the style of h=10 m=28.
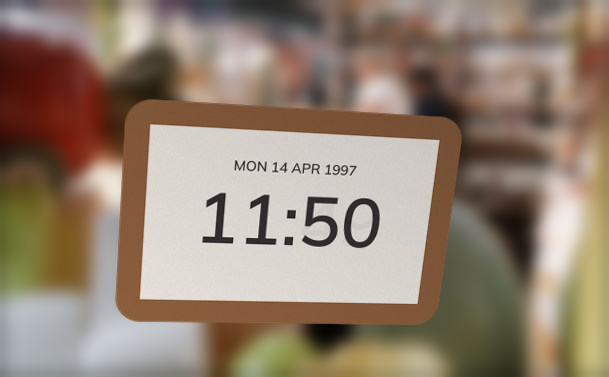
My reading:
h=11 m=50
